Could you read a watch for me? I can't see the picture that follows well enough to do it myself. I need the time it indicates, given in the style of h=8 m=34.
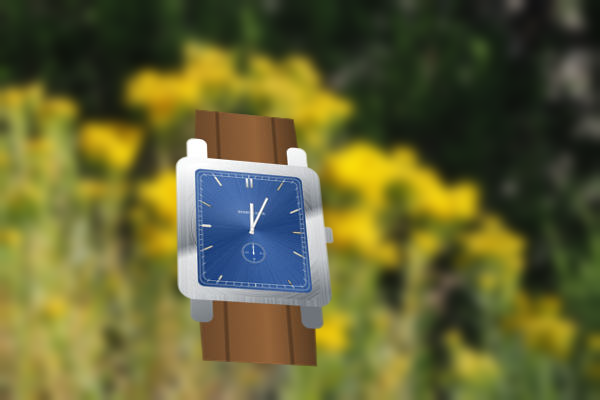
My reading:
h=12 m=4
